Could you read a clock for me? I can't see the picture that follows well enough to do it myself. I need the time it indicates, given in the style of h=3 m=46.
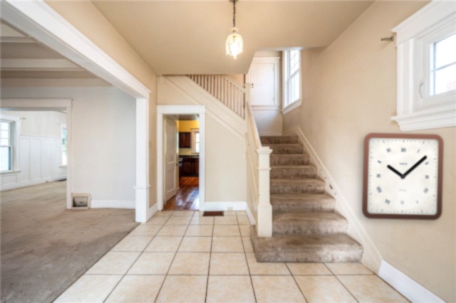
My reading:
h=10 m=8
